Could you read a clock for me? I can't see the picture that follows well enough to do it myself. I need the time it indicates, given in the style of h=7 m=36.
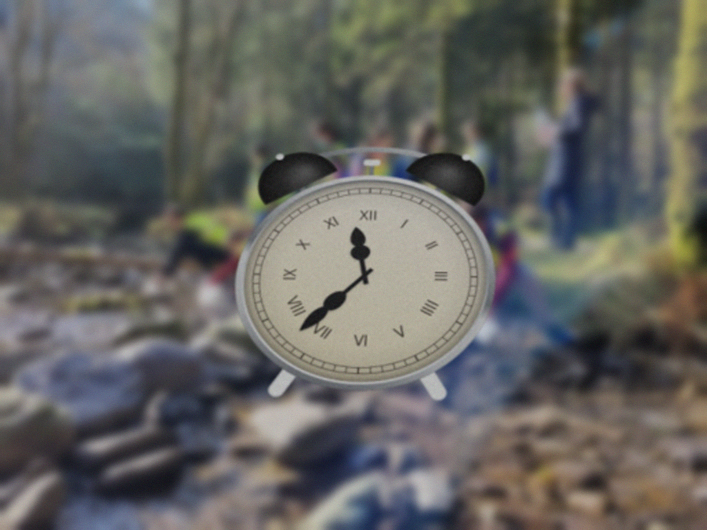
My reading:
h=11 m=37
